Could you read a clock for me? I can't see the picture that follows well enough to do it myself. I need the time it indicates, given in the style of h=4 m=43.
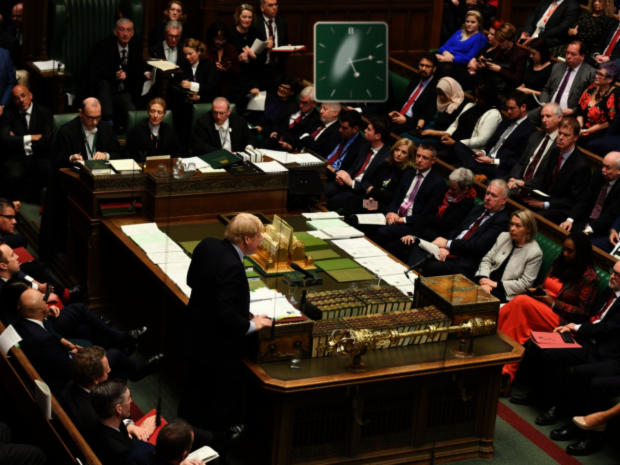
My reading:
h=5 m=13
